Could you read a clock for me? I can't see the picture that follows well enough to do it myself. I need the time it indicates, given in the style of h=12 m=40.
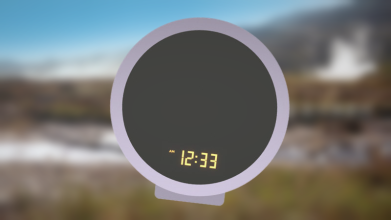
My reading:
h=12 m=33
